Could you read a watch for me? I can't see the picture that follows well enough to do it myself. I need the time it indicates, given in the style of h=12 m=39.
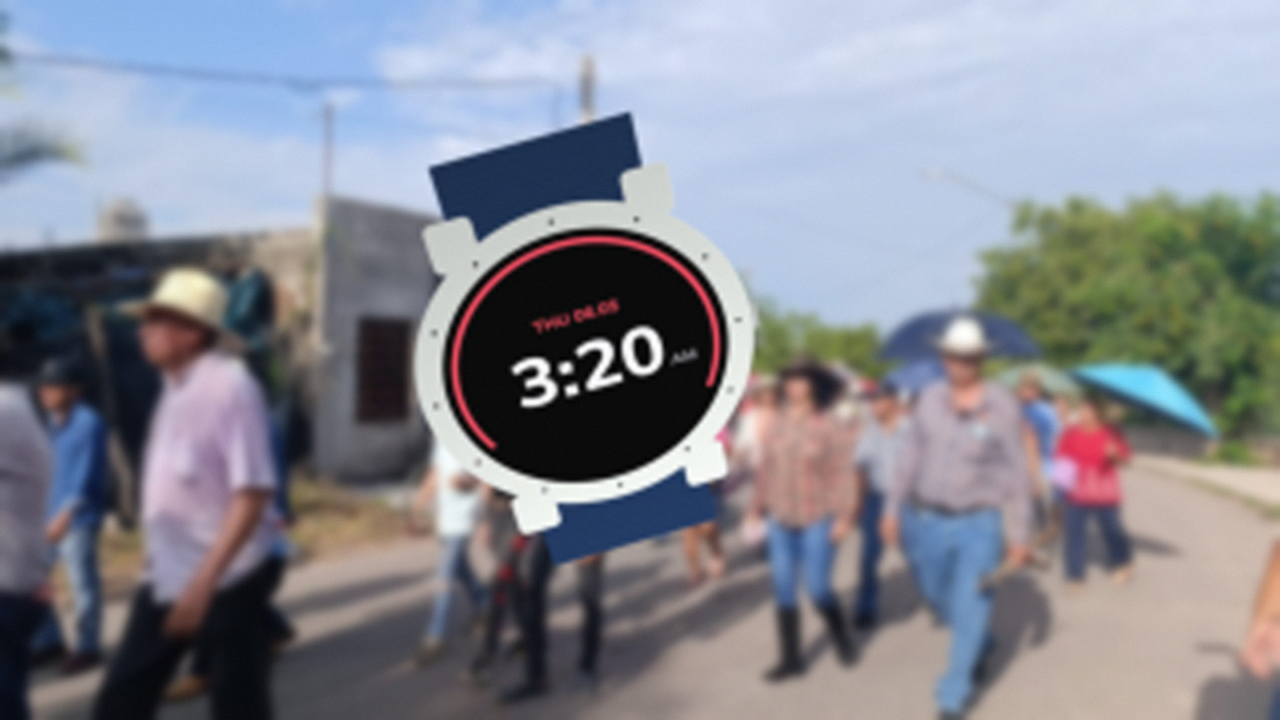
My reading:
h=3 m=20
